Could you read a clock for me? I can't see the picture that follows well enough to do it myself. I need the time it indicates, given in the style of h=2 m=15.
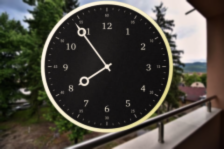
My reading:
h=7 m=54
